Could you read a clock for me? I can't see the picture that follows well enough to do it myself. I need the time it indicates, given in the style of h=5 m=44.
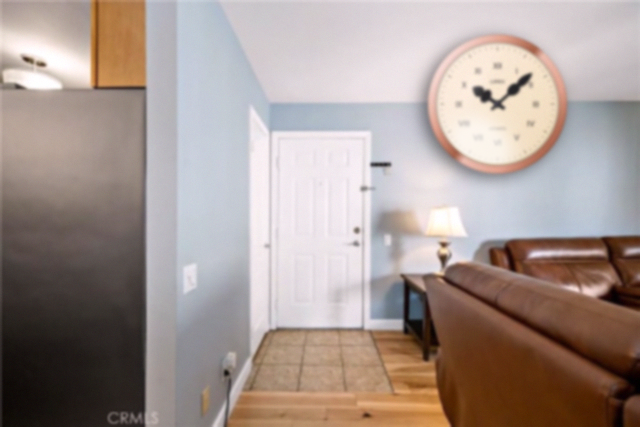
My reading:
h=10 m=8
